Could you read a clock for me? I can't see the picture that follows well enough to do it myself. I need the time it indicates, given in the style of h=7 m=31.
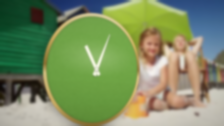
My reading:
h=11 m=4
